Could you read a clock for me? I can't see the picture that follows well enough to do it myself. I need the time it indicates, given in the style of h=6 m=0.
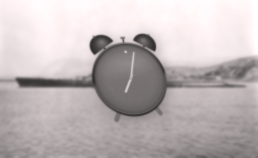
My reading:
h=7 m=3
